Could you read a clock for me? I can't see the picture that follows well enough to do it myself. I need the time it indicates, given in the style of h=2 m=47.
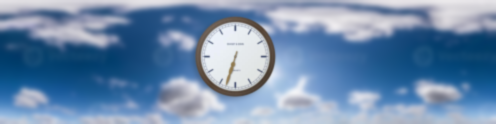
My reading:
h=6 m=33
